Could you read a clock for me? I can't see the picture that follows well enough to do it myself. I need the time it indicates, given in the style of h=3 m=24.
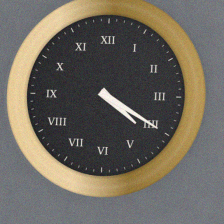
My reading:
h=4 m=20
